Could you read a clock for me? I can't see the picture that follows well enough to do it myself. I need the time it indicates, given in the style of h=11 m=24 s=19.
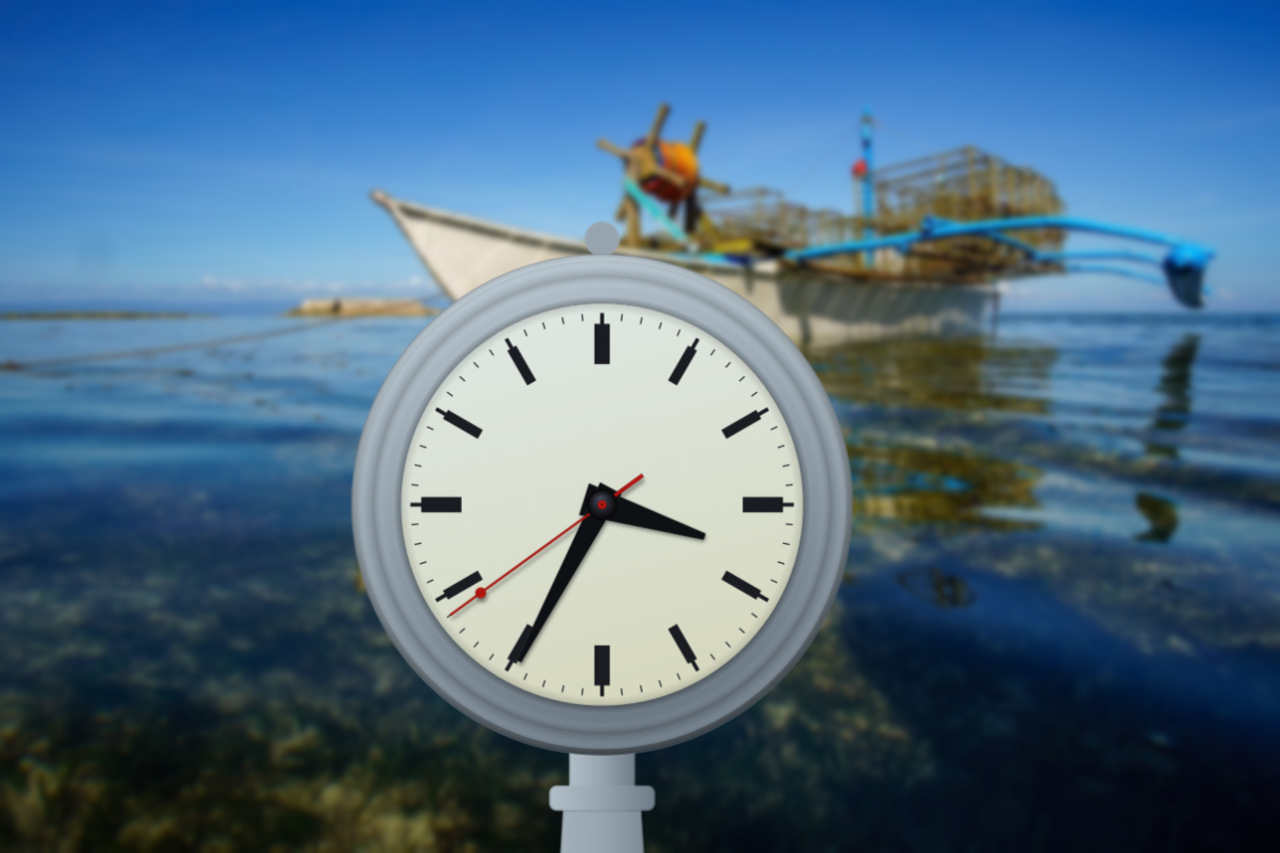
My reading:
h=3 m=34 s=39
